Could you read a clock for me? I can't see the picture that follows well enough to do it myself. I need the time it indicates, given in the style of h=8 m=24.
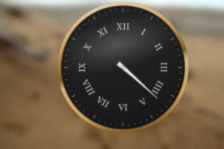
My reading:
h=4 m=22
